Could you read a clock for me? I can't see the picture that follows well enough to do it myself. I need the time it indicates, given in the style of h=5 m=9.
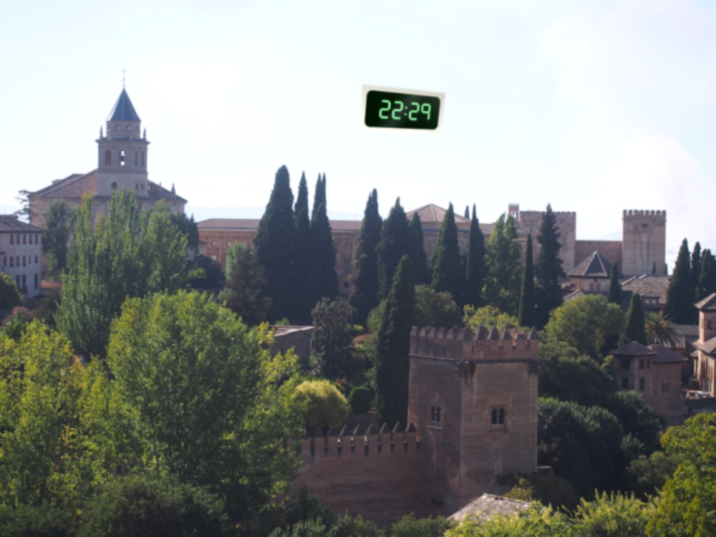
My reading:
h=22 m=29
